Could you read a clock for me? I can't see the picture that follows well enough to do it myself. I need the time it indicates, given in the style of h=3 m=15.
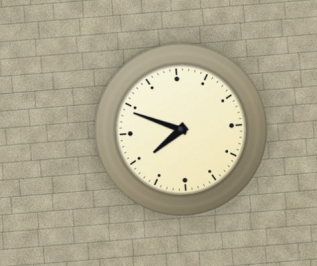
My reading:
h=7 m=49
